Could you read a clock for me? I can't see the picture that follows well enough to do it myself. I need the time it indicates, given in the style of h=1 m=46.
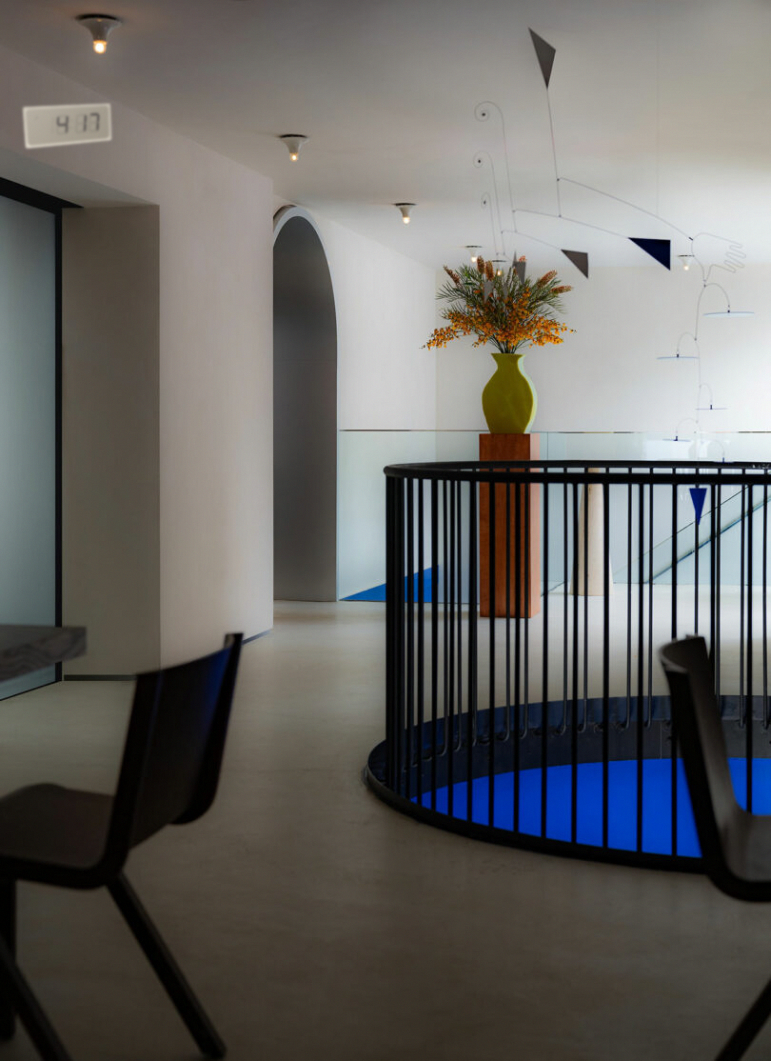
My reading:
h=4 m=17
